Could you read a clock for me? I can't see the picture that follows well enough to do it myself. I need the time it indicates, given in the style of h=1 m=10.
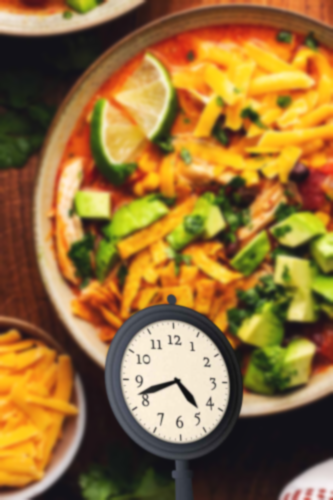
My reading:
h=4 m=42
